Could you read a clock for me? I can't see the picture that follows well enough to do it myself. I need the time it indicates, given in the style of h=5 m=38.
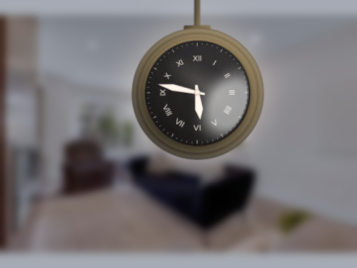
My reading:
h=5 m=47
